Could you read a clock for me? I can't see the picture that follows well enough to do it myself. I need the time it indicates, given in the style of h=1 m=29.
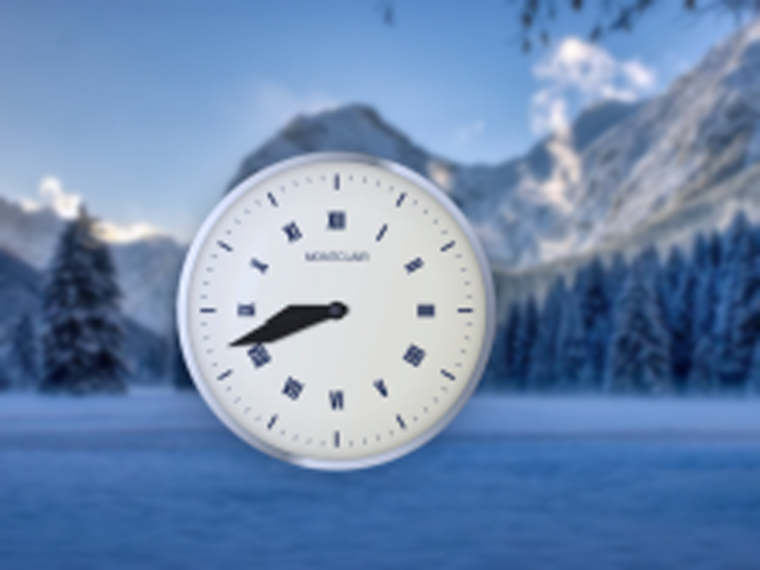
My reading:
h=8 m=42
